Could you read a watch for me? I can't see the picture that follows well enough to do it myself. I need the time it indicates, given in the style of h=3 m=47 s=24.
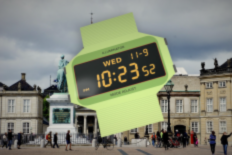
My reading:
h=10 m=23 s=52
